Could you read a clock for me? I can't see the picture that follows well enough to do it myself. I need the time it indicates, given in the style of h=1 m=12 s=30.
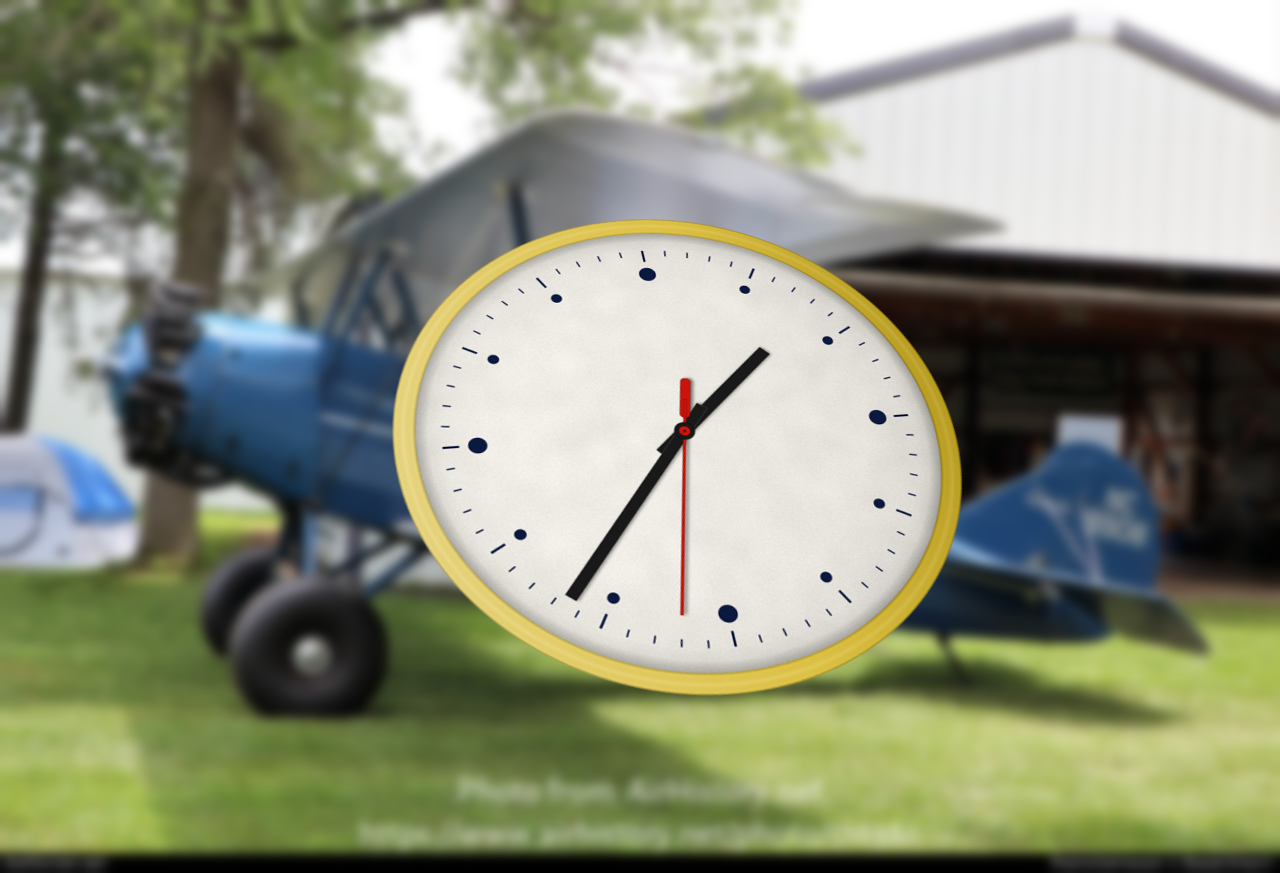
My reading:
h=1 m=36 s=32
